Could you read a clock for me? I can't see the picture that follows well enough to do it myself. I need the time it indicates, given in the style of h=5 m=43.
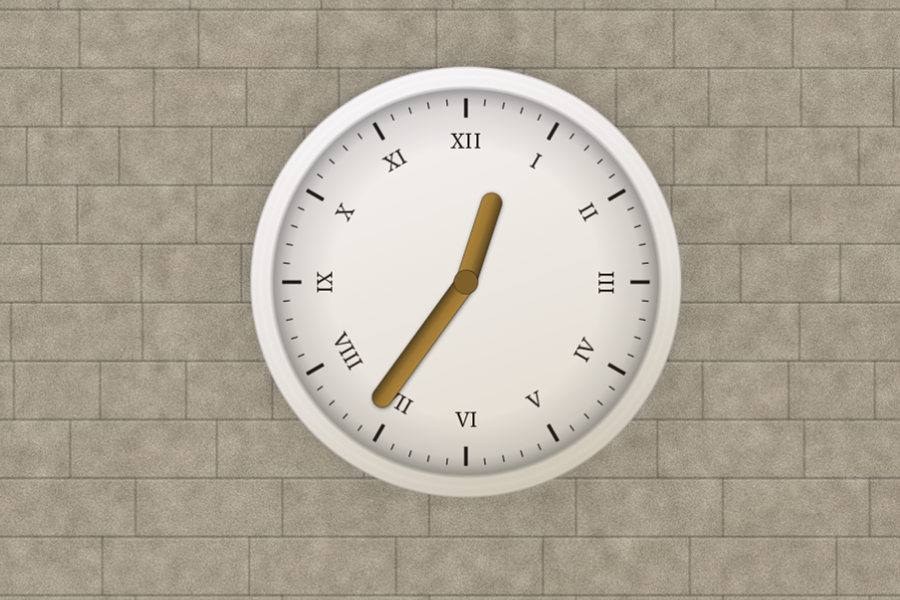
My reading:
h=12 m=36
